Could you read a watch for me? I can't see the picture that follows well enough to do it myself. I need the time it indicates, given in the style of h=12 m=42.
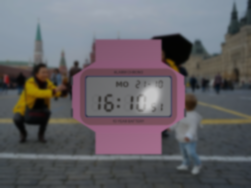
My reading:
h=16 m=10
